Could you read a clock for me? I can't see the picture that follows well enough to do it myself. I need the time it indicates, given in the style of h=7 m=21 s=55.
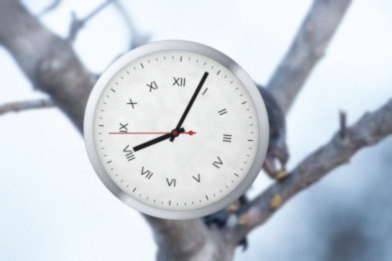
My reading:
h=8 m=3 s=44
